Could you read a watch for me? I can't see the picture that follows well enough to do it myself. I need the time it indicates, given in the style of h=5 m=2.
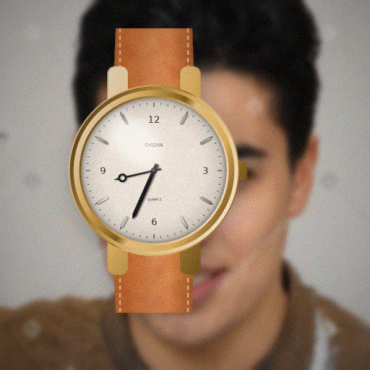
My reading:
h=8 m=34
